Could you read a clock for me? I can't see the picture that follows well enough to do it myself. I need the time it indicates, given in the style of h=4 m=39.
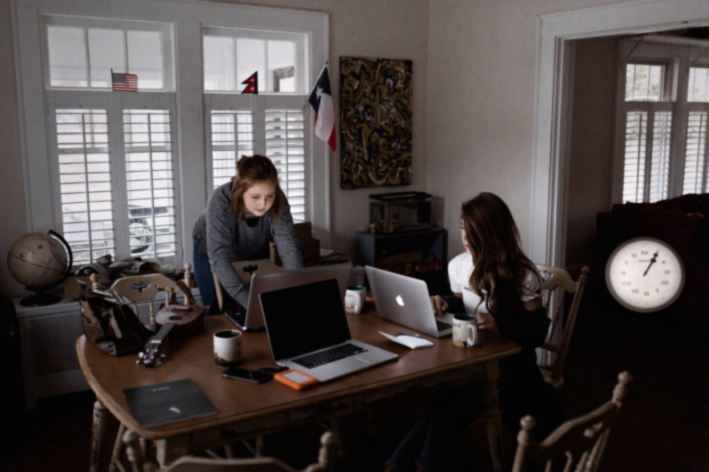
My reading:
h=1 m=5
